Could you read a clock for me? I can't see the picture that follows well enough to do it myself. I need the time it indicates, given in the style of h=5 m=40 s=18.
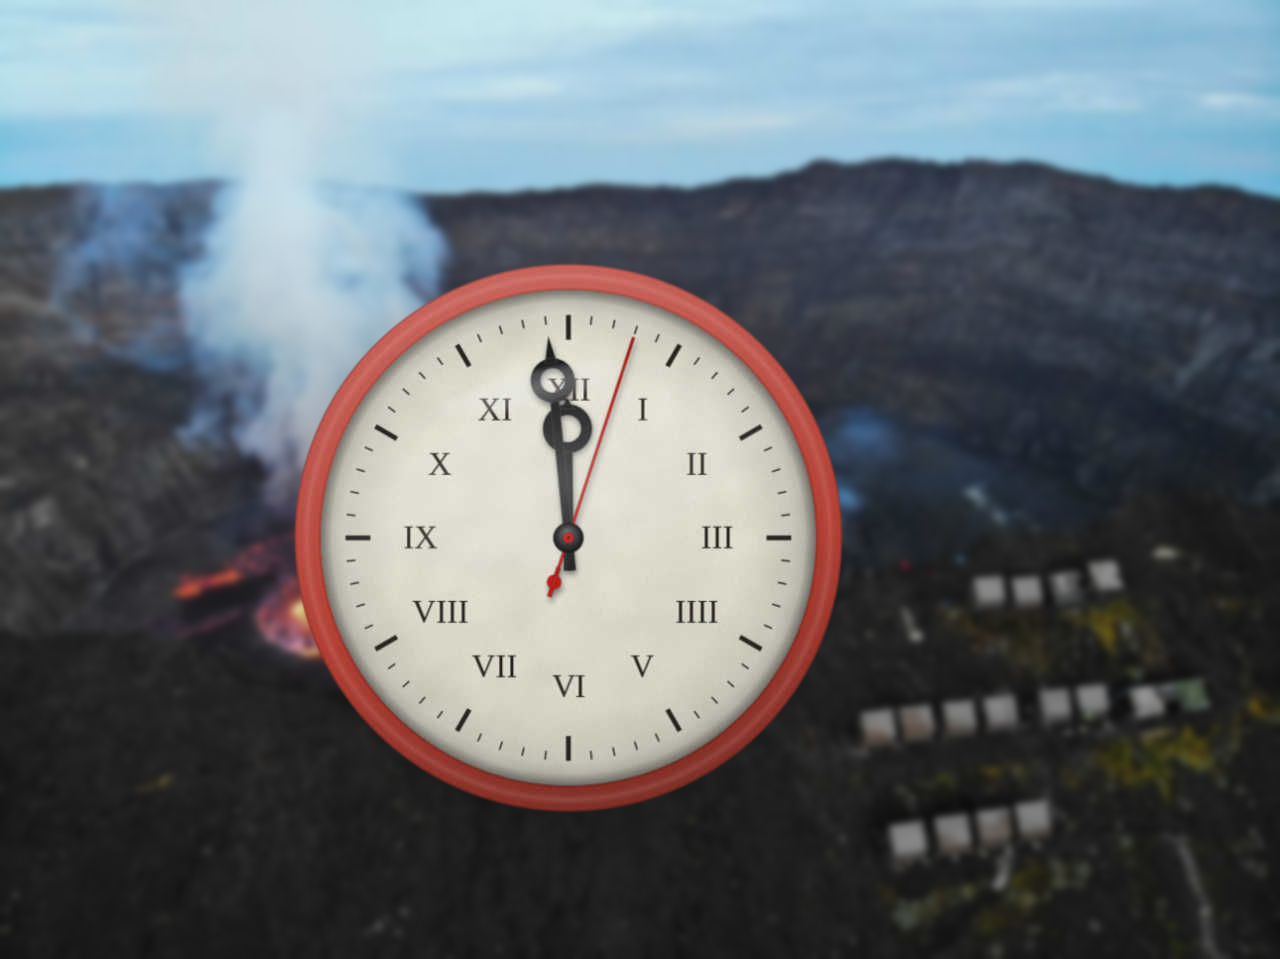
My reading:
h=11 m=59 s=3
